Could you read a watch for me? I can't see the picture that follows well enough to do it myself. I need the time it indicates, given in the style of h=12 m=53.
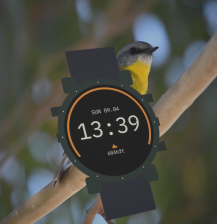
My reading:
h=13 m=39
